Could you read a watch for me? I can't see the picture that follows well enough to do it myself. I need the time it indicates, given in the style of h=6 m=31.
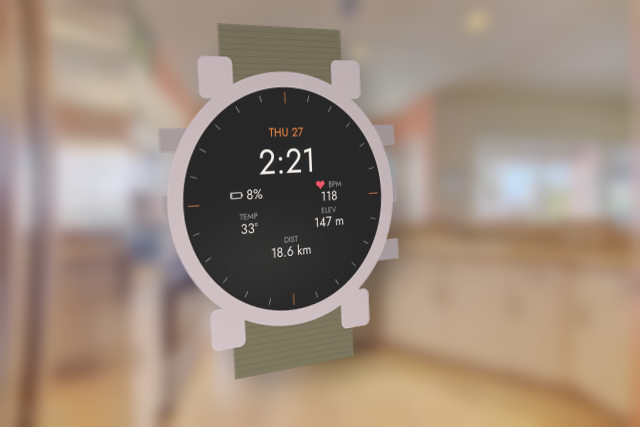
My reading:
h=2 m=21
